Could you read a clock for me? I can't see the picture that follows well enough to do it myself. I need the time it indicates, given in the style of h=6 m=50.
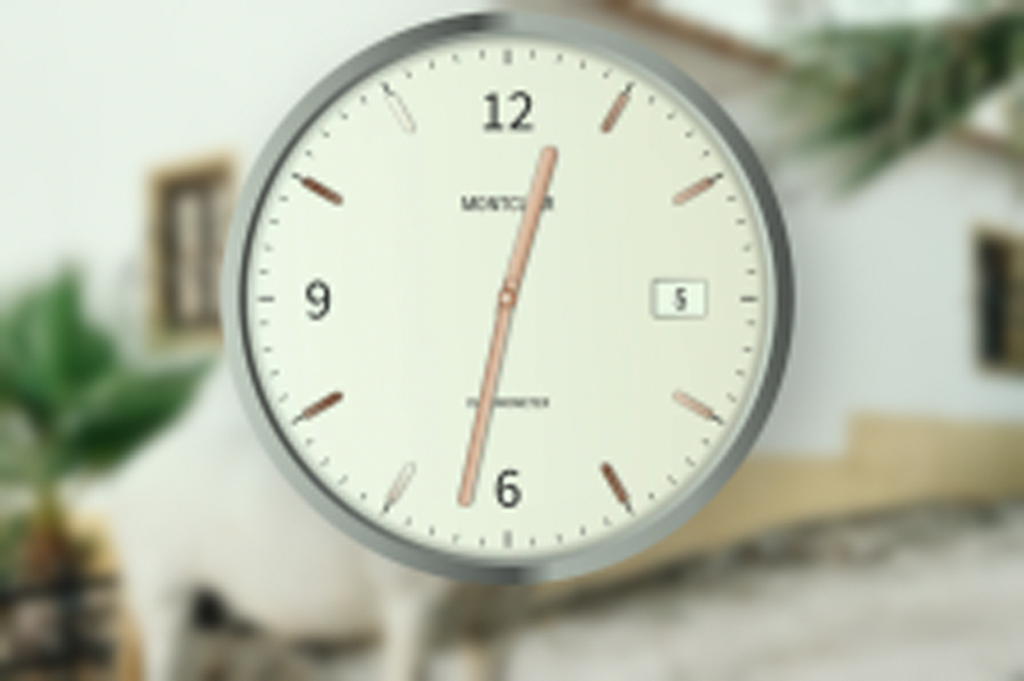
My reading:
h=12 m=32
